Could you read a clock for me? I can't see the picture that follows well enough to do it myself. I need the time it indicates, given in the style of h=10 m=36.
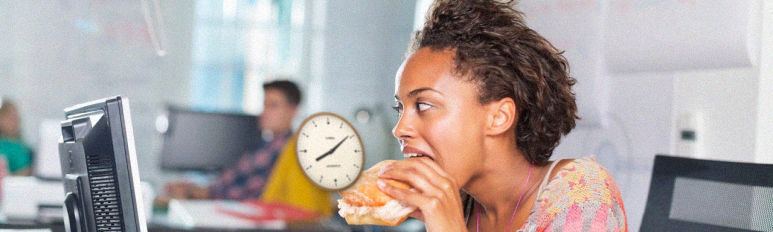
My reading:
h=8 m=9
